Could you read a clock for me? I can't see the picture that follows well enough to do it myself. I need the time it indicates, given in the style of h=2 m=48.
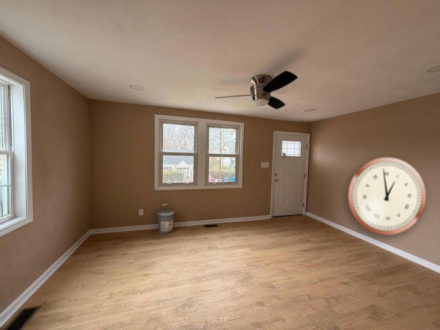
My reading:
h=12 m=59
